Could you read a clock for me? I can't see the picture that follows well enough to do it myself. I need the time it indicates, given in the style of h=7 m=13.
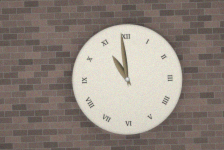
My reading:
h=10 m=59
